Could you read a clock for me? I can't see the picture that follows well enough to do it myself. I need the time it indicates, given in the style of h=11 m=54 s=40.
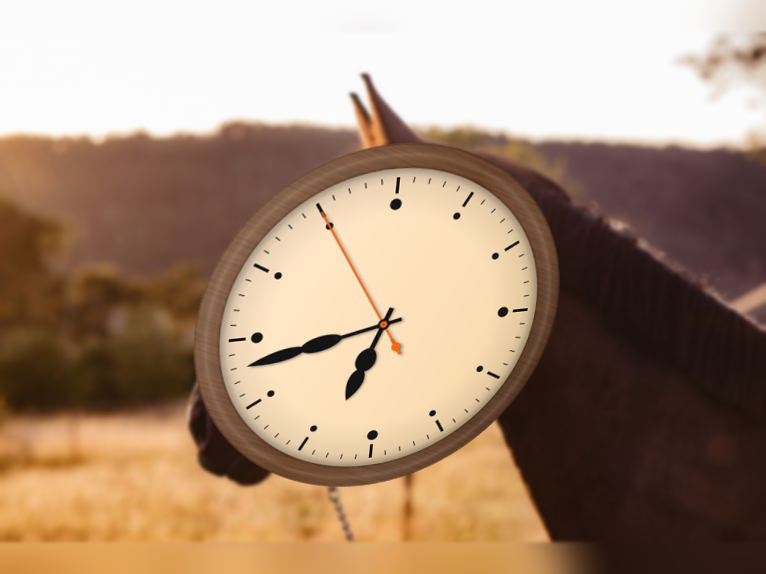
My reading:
h=6 m=42 s=55
